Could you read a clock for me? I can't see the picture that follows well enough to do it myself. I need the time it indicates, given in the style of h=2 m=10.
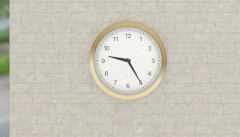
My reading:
h=9 m=25
